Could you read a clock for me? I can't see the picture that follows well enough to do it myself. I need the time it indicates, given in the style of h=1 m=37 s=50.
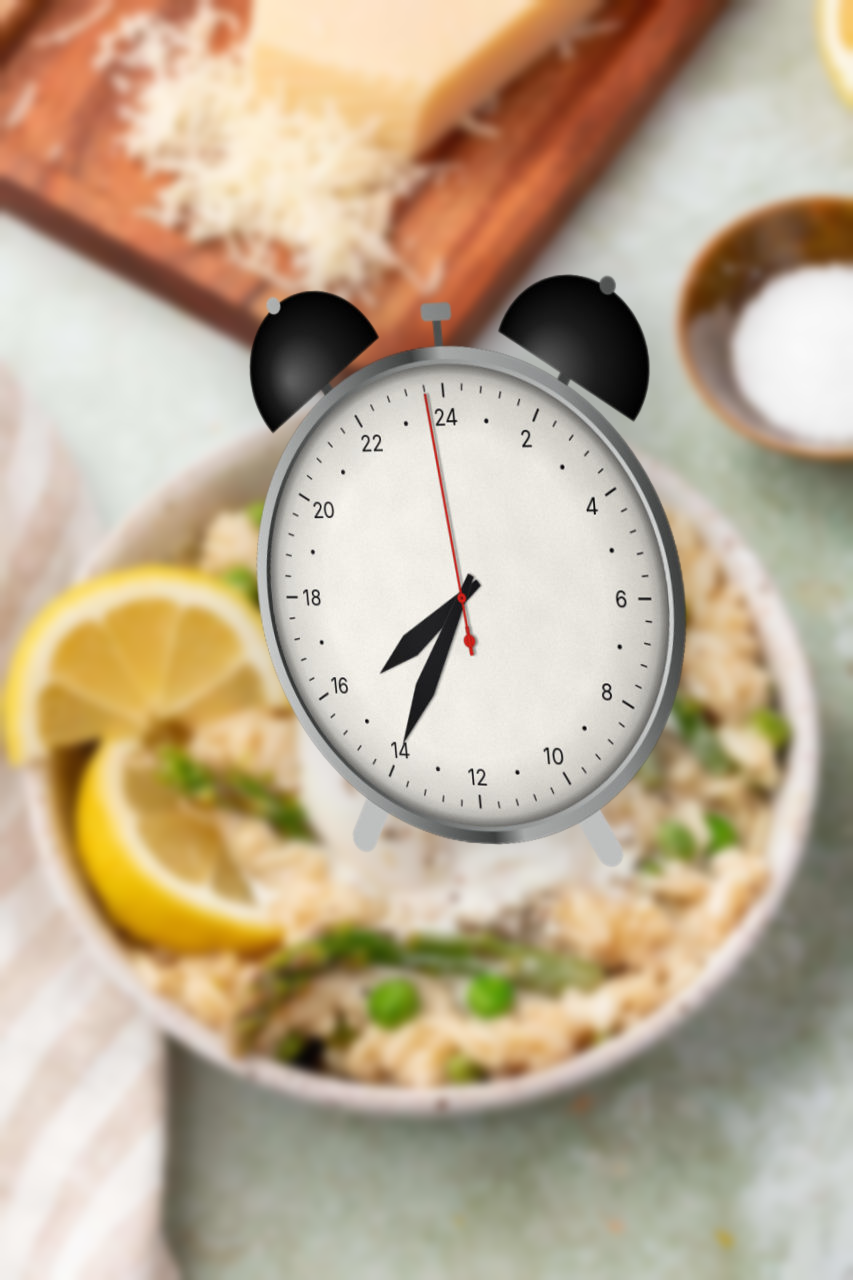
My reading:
h=15 m=34 s=59
